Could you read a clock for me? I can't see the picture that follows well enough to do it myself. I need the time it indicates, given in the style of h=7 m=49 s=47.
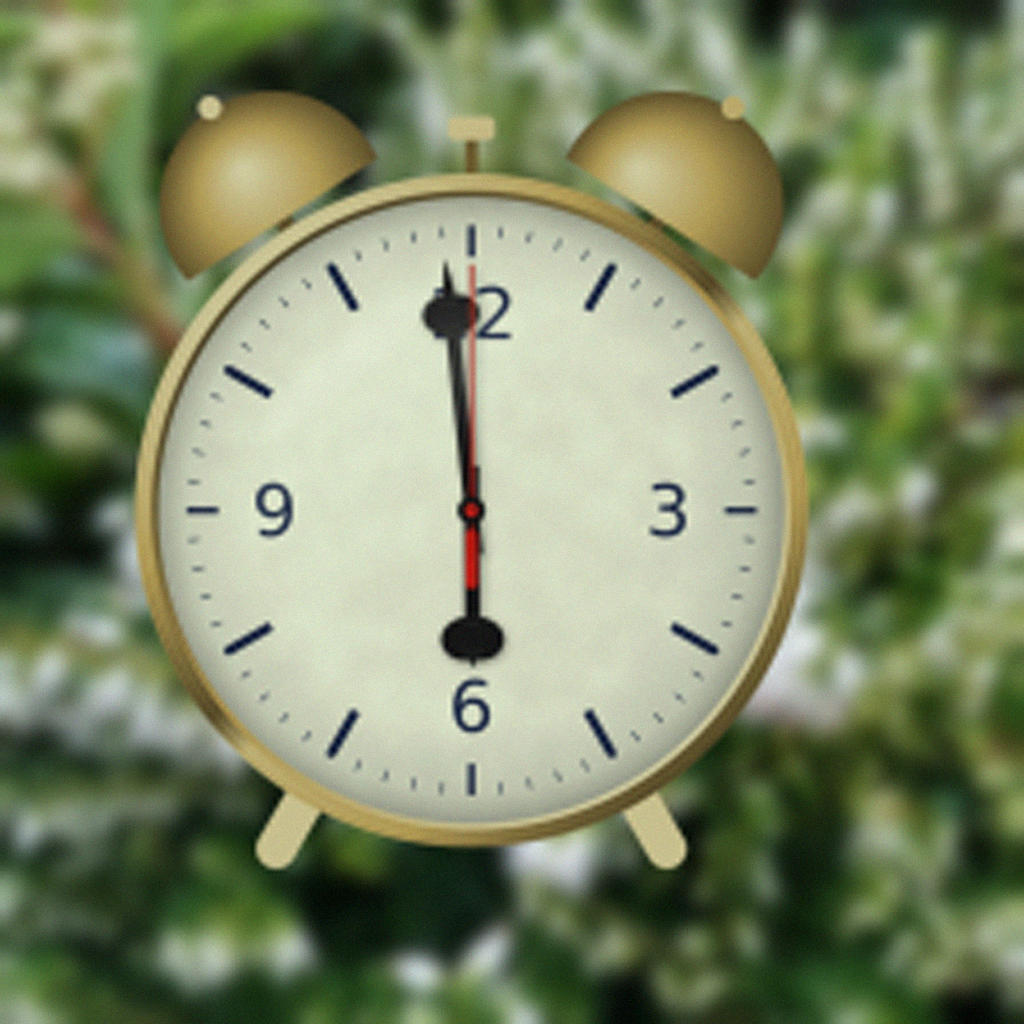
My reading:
h=5 m=59 s=0
